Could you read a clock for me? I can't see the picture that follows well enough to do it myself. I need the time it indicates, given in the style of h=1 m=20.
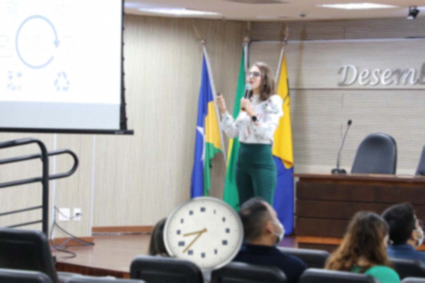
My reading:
h=8 m=37
